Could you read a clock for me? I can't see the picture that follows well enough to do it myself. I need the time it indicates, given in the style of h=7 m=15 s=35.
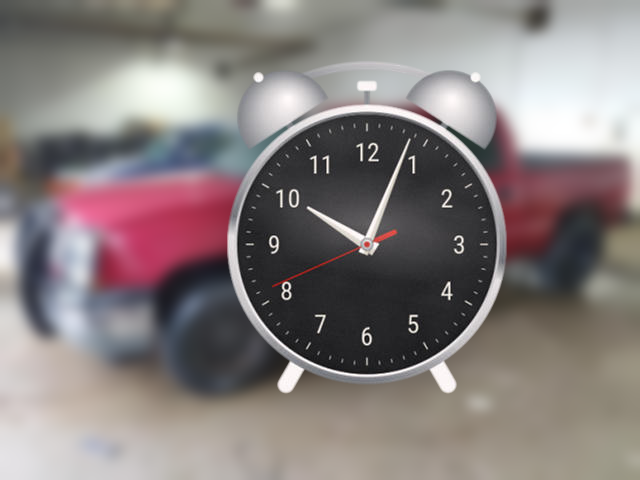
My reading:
h=10 m=3 s=41
